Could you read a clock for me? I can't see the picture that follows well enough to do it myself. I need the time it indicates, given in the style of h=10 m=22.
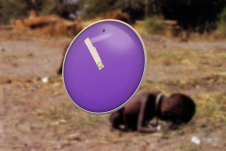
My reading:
h=10 m=54
